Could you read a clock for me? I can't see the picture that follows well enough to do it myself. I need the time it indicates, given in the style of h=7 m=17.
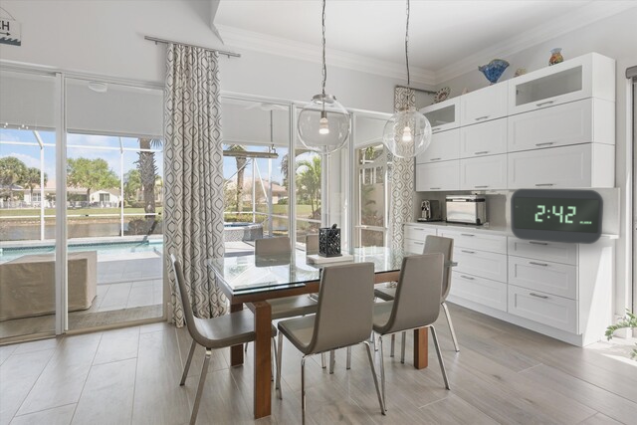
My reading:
h=2 m=42
